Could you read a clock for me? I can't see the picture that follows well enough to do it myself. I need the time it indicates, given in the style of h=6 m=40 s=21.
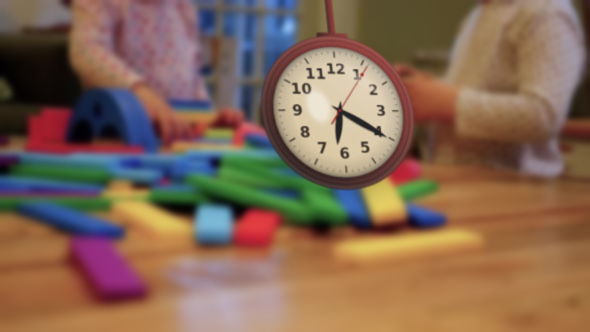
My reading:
h=6 m=20 s=6
